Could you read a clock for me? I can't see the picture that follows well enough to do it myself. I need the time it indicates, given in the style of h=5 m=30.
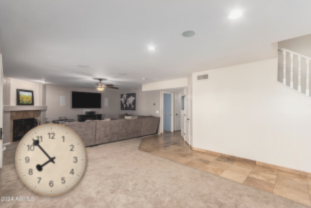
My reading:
h=7 m=53
